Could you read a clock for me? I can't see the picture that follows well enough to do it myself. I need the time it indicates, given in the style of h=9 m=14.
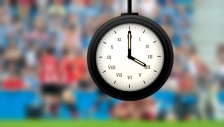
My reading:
h=4 m=0
